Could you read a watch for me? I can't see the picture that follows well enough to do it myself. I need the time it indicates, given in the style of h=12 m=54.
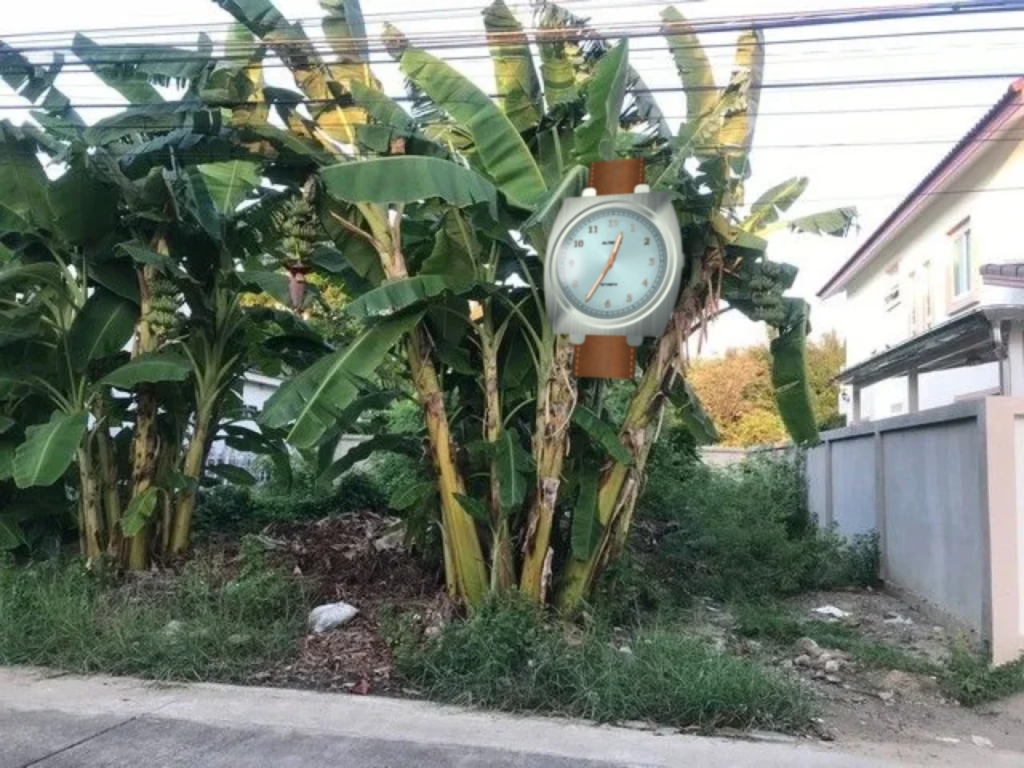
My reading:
h=12 m=35
